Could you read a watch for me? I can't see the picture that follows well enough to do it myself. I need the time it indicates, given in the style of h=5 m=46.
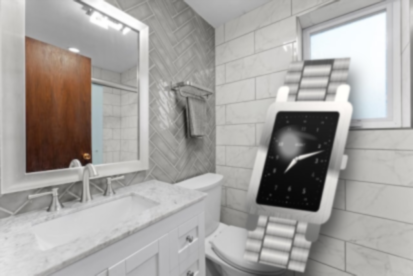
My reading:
h=7 m=12
